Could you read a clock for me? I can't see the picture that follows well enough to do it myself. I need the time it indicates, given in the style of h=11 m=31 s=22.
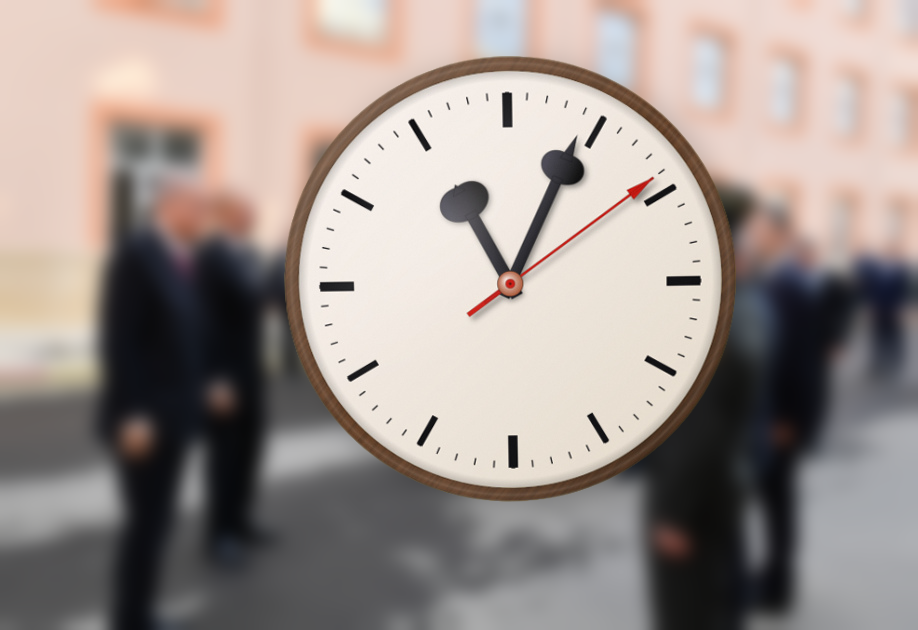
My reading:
h=11 m=4 s=9
